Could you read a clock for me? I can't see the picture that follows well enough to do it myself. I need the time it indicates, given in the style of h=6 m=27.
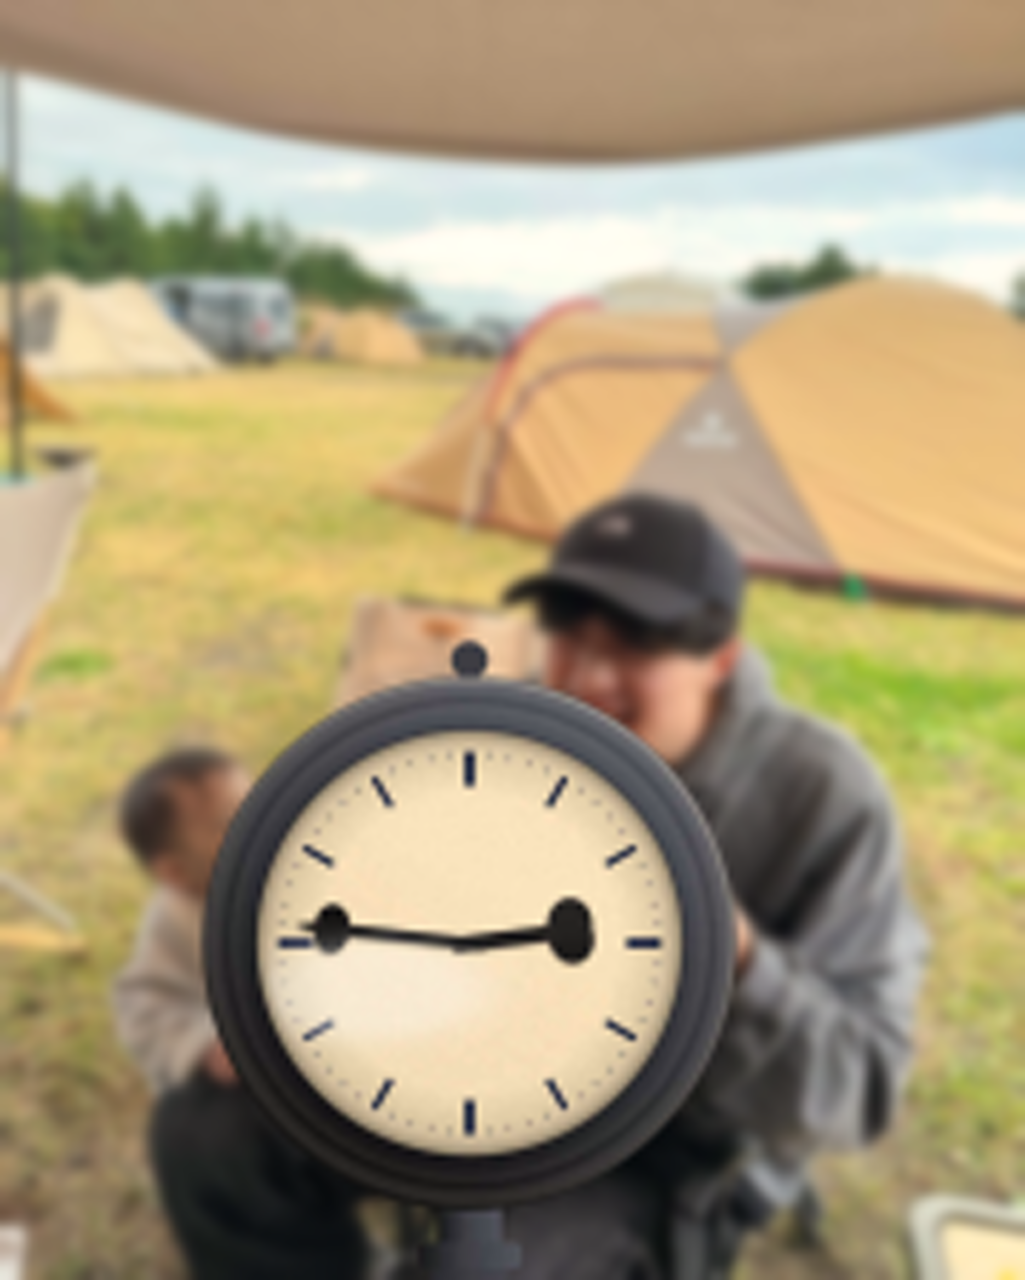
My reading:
h=2 m=46
